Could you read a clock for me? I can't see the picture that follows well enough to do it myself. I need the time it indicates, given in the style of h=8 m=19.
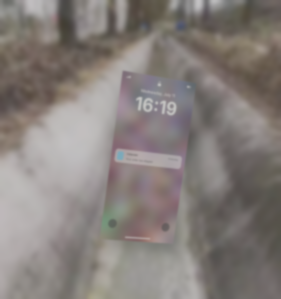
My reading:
h=16 m=19
